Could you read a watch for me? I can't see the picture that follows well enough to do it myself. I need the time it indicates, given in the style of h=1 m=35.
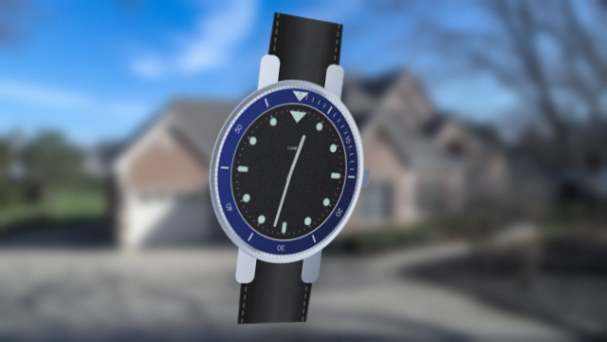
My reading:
h=12 m=32
